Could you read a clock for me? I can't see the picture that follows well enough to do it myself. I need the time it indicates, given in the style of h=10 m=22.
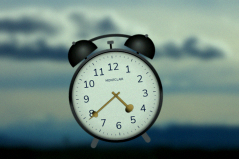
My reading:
h=4 m=39
